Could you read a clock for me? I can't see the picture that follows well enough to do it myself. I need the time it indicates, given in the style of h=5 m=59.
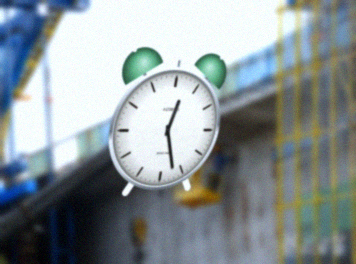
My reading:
h=12 m=27
